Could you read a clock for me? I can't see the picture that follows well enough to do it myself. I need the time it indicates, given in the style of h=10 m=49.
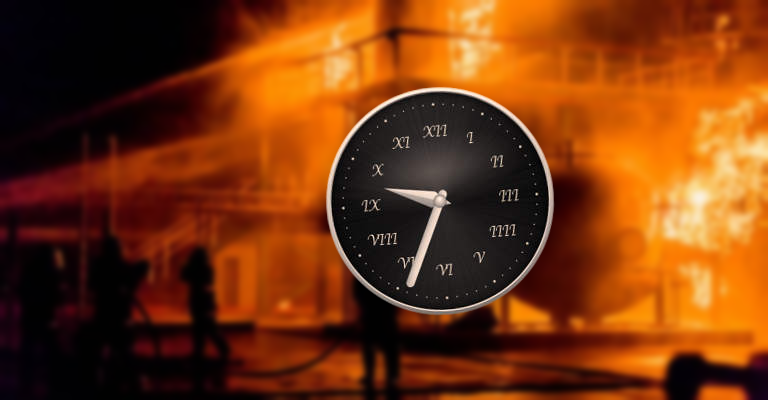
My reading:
h=9 m=34
